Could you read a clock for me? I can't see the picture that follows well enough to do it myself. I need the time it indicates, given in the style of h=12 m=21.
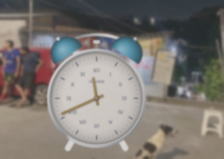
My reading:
h=11 m=41
